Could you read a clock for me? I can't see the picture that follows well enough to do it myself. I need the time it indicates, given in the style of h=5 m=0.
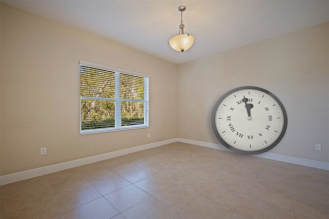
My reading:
h=11 m=58
